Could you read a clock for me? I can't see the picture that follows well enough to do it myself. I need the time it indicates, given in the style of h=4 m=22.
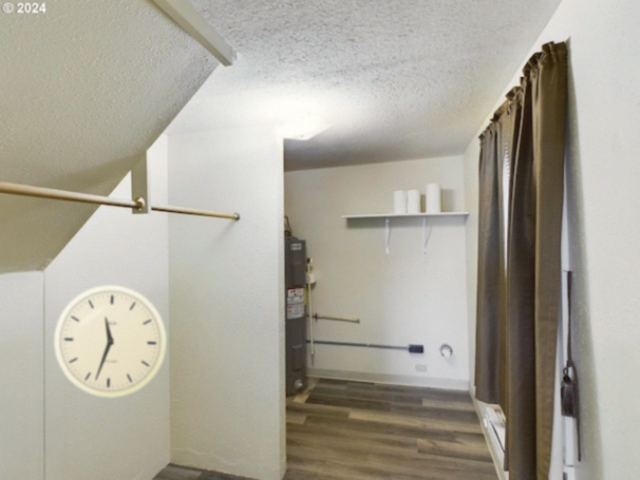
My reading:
h=11 m=33
